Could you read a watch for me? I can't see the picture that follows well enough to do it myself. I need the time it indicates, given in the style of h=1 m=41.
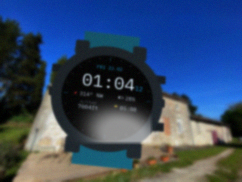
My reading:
h=1 m=4
